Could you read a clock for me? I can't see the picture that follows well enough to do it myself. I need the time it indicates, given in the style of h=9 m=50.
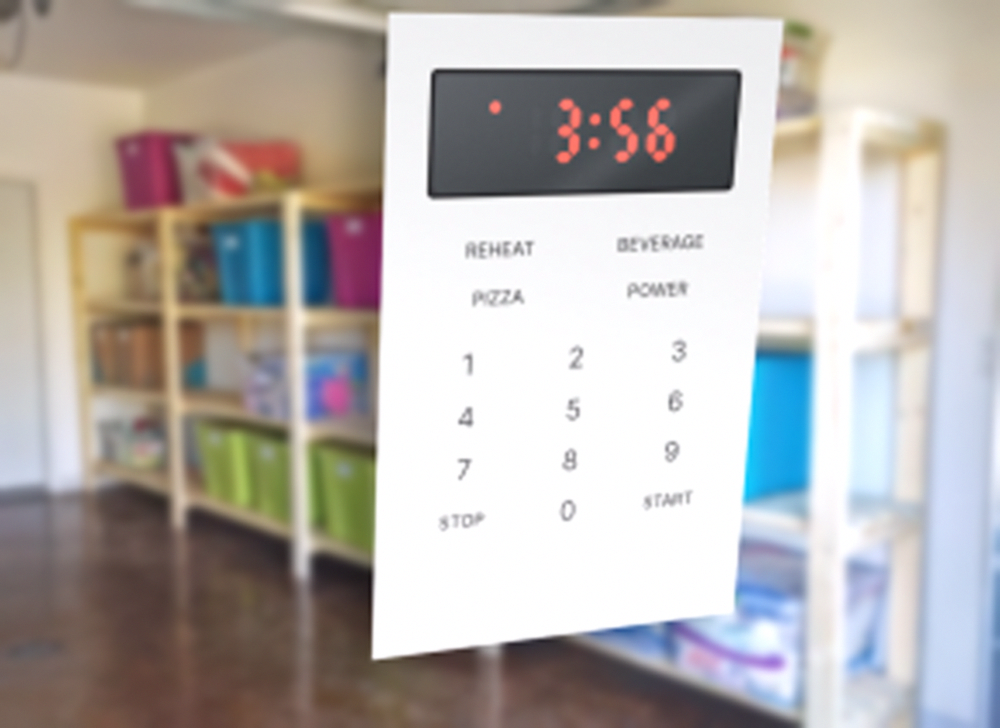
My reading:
h=3 m=56
